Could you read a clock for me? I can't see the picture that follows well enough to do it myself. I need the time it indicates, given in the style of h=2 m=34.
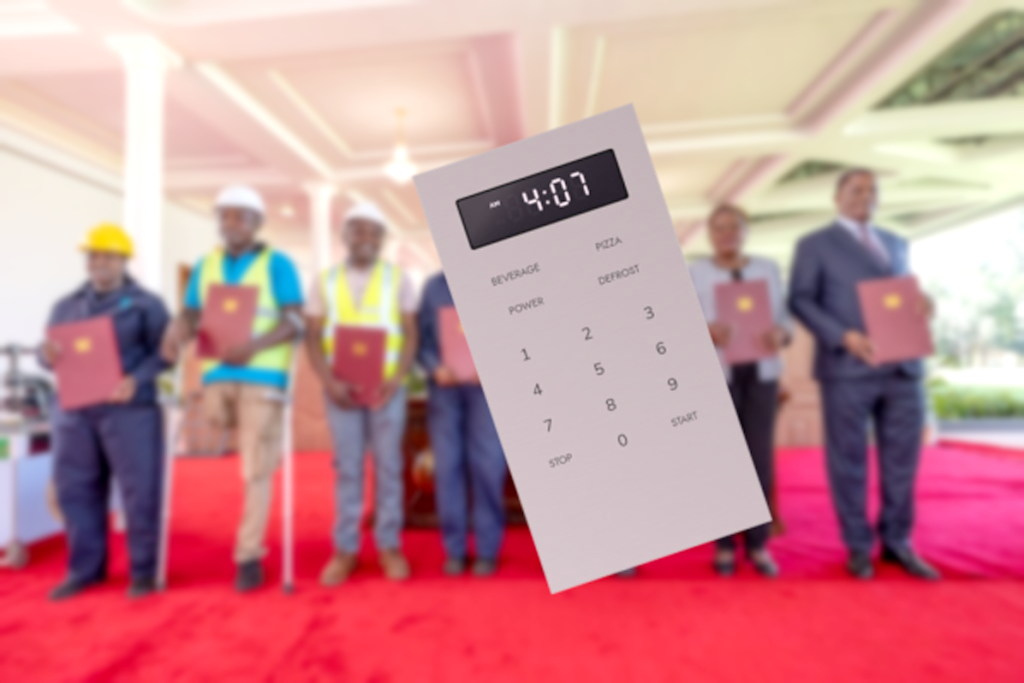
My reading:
h=4 m=7
